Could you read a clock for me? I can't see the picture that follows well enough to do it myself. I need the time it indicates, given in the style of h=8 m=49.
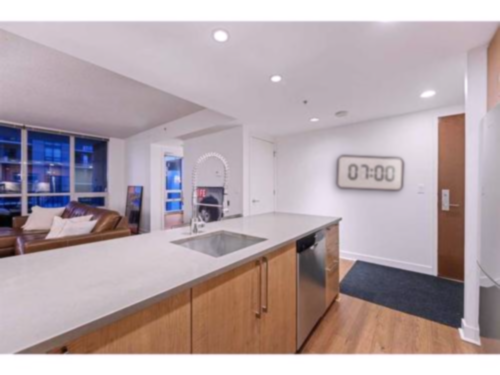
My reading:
h=7 m=0
